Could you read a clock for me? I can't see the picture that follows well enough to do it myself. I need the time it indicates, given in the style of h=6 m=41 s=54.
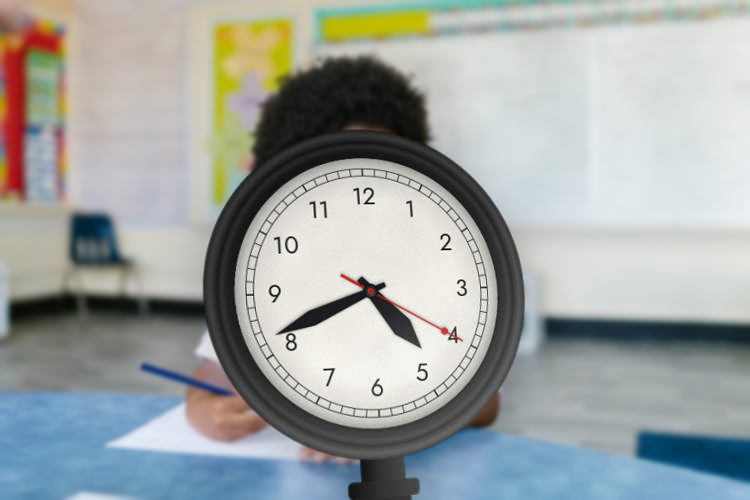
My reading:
h=4 m=41 s=20
